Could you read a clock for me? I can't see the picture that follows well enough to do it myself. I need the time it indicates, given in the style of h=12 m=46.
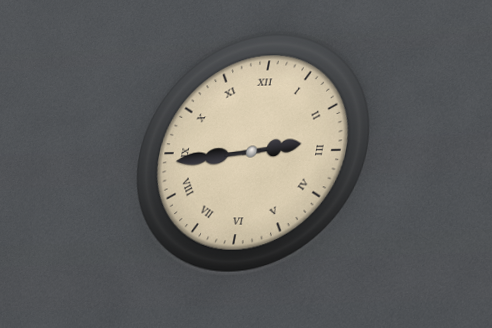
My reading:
h=2 m=44
